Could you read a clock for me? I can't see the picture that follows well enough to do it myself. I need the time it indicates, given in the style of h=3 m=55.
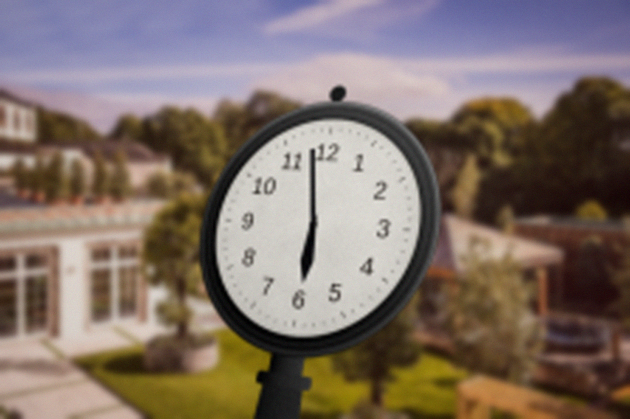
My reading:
h=5 m=58
